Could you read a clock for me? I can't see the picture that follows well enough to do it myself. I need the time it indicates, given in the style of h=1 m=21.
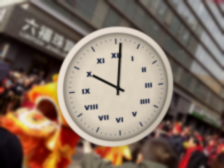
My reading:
h=10 m=1
